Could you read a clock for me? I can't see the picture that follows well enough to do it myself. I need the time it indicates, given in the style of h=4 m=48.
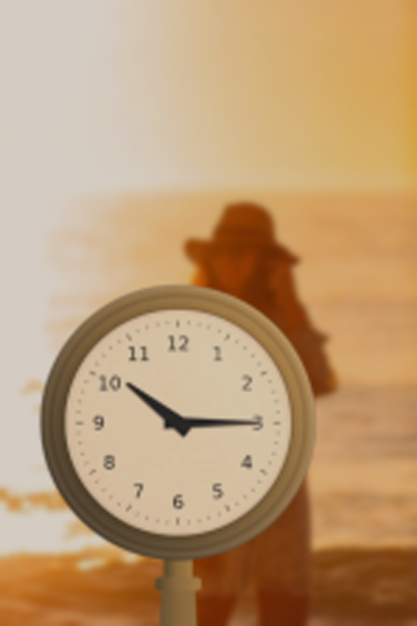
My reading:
h=10 m=15
